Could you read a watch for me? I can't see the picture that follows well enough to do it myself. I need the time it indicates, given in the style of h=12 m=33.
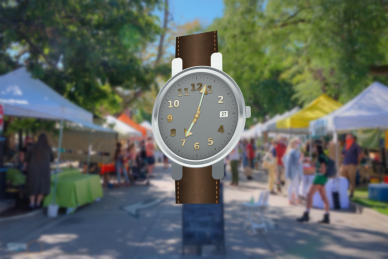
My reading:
h=7 m=3
